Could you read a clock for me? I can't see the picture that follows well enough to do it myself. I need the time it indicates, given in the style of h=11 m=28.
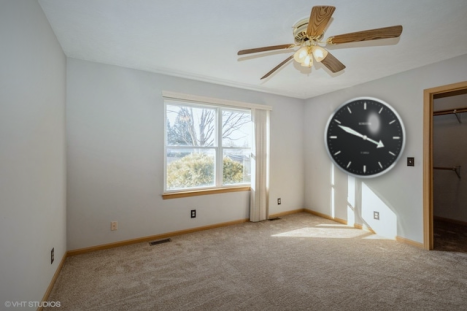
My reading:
h=3 m=49
